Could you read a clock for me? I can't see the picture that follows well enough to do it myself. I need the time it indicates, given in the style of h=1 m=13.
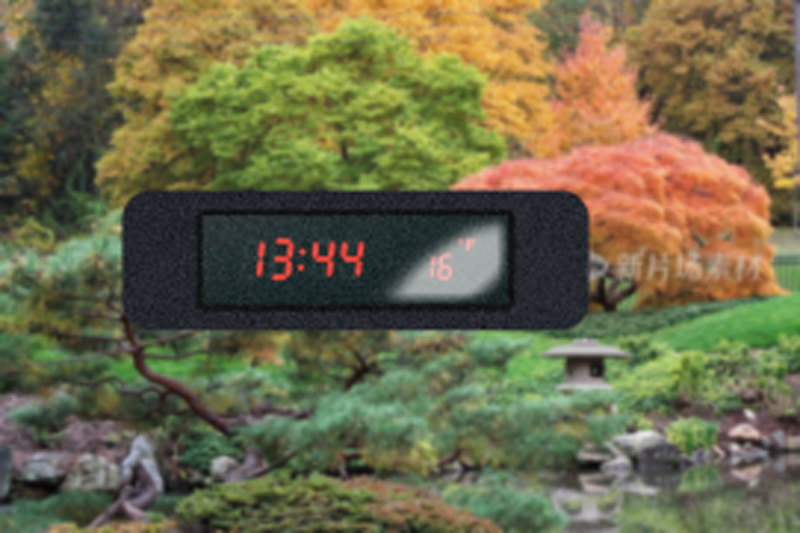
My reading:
h=13 m=44
